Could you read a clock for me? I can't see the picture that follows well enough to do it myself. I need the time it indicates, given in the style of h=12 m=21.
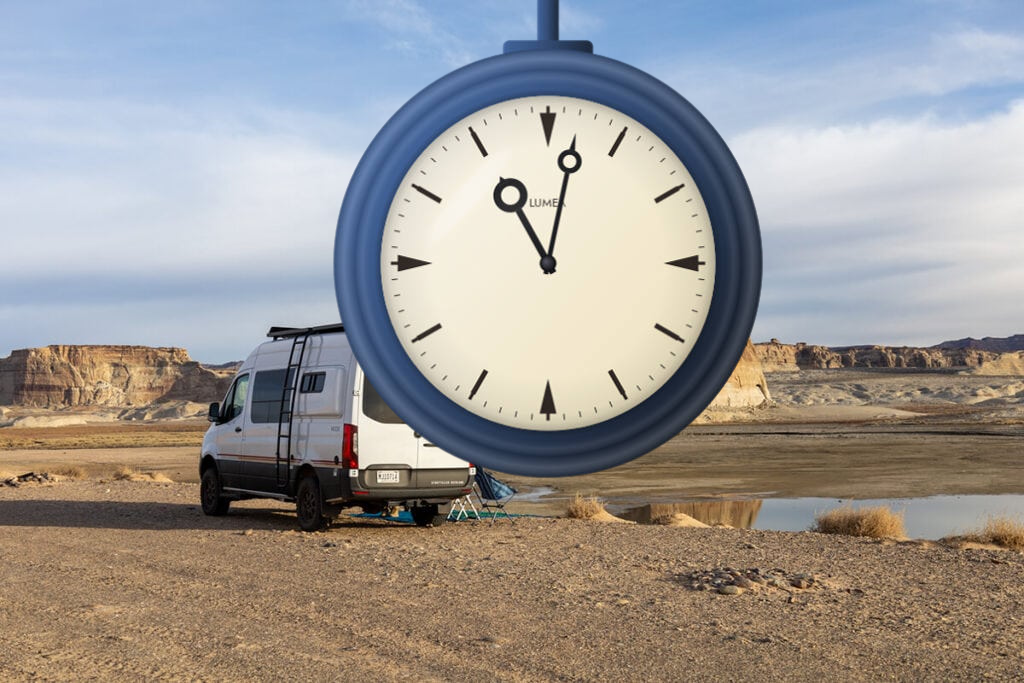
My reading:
h=11 m=2
